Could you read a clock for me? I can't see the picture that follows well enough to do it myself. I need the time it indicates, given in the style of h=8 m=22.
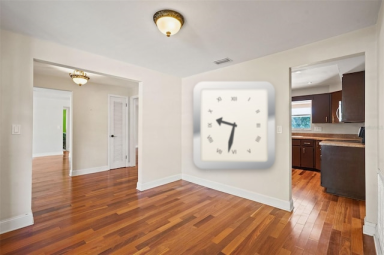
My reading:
h=9 m=32
